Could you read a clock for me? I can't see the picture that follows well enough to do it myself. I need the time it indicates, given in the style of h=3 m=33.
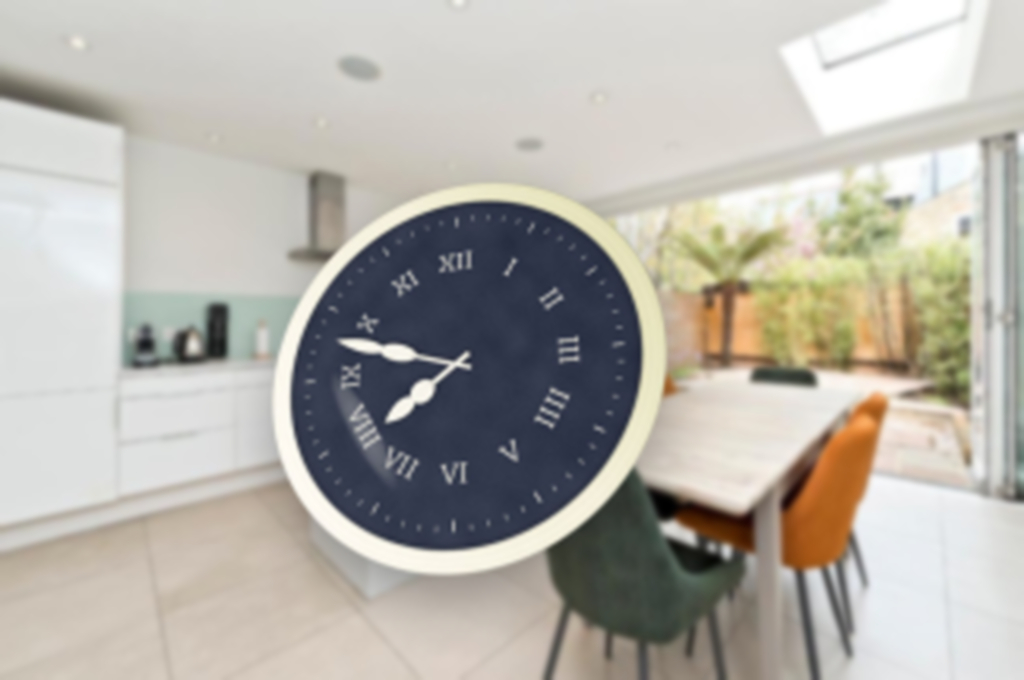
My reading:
h=7 m=48
